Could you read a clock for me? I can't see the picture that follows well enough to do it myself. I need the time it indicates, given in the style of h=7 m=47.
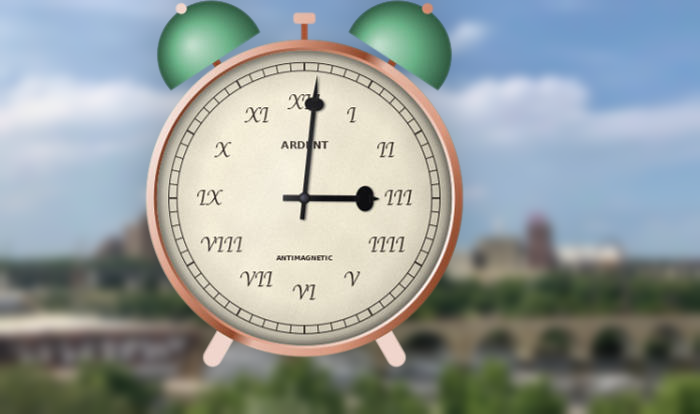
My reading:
h=3 m=1
